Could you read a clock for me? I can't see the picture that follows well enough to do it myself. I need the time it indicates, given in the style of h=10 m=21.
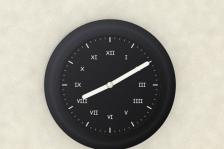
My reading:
h=8 m=10
